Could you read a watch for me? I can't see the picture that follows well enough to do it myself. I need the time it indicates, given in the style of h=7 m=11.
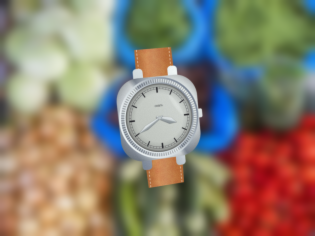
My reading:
h=3 m=40
